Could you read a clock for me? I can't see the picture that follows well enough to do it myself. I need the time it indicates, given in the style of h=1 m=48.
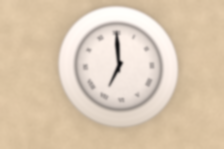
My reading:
h=7 m=0
